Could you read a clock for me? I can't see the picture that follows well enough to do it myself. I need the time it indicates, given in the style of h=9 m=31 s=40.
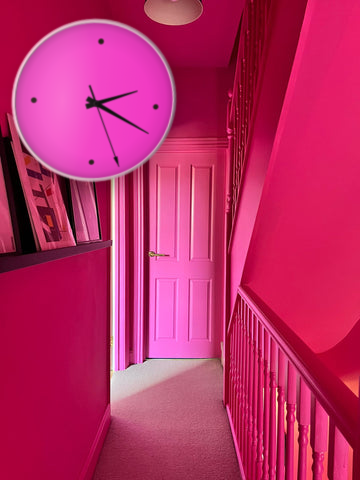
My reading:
h=2 m=19 s=26
